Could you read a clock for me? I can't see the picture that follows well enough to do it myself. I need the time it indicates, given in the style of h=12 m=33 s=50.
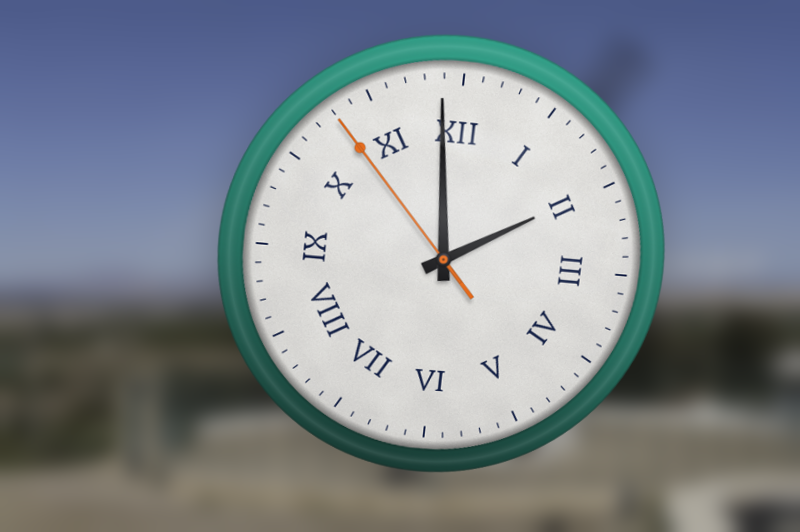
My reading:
h=1 m=58 s=53
